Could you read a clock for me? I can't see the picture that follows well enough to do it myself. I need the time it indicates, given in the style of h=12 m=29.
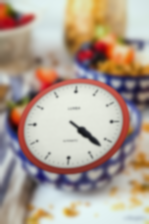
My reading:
h=4 m=22
